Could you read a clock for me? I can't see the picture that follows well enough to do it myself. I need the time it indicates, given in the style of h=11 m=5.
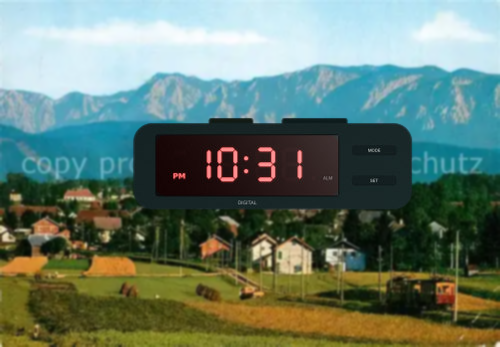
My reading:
h=10 m=31
